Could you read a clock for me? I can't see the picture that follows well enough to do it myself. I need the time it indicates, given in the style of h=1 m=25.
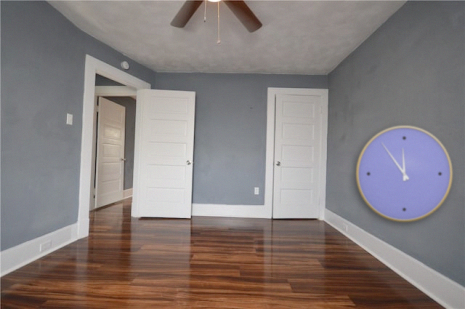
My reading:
h=11 m=54
